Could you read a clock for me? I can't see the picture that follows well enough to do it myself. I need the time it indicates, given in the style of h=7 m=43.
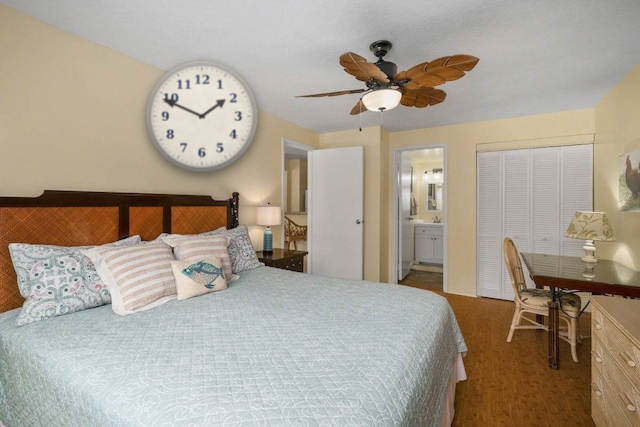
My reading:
h=1 m=49
